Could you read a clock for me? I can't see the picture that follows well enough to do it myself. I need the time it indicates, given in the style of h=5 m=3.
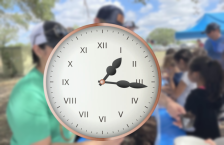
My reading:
h=1 m=16
